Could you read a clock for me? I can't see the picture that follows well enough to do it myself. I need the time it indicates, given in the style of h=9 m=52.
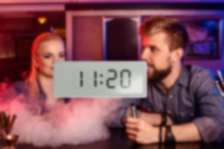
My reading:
h=11 m=20
